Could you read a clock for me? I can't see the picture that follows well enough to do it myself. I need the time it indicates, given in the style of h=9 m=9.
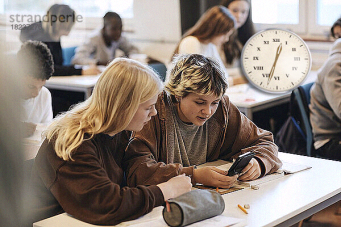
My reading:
h=12 m=33
